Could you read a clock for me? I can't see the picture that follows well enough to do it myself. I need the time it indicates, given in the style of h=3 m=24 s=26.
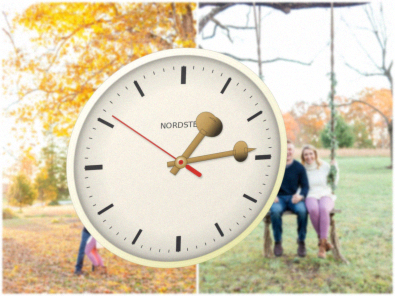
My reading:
h=1 m=13 s=51
